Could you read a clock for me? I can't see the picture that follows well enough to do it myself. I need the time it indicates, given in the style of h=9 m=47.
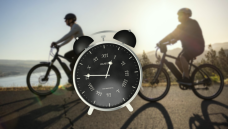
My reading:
h=12 m=46
